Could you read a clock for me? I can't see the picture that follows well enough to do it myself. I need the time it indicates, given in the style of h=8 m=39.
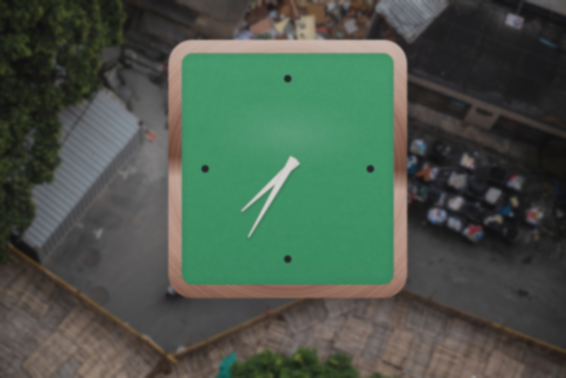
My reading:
h=7 m=35
